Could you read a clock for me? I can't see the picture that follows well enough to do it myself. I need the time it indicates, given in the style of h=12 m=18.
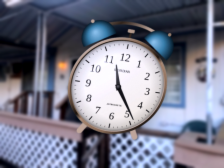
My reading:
h=11 m=24
